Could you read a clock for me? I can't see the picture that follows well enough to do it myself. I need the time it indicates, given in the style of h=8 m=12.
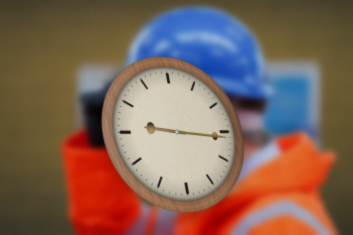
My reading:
h=9 m=16
